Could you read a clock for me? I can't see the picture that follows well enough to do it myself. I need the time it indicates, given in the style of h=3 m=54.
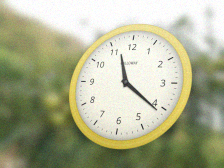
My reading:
h=11 m=21
